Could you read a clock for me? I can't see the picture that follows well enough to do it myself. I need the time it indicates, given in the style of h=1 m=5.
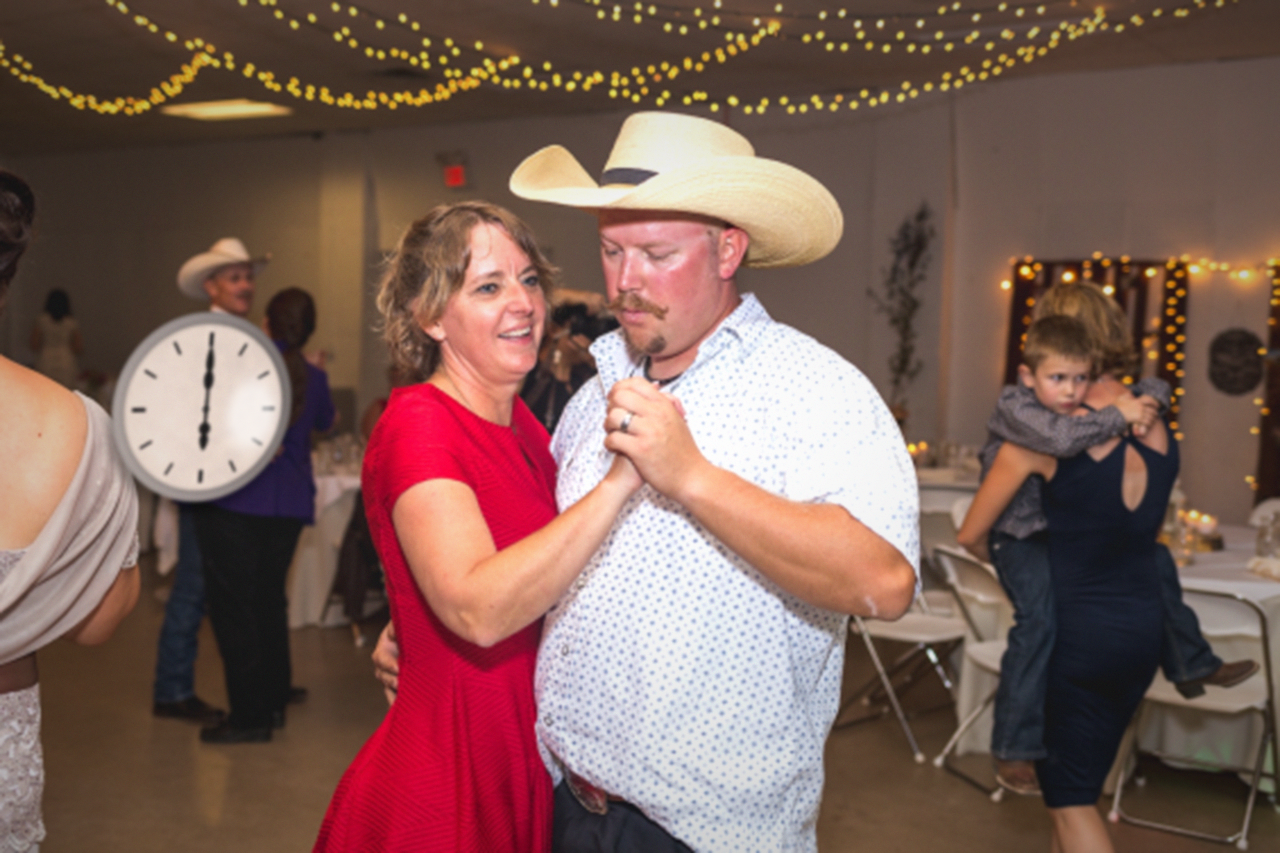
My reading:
h=6 m=0
